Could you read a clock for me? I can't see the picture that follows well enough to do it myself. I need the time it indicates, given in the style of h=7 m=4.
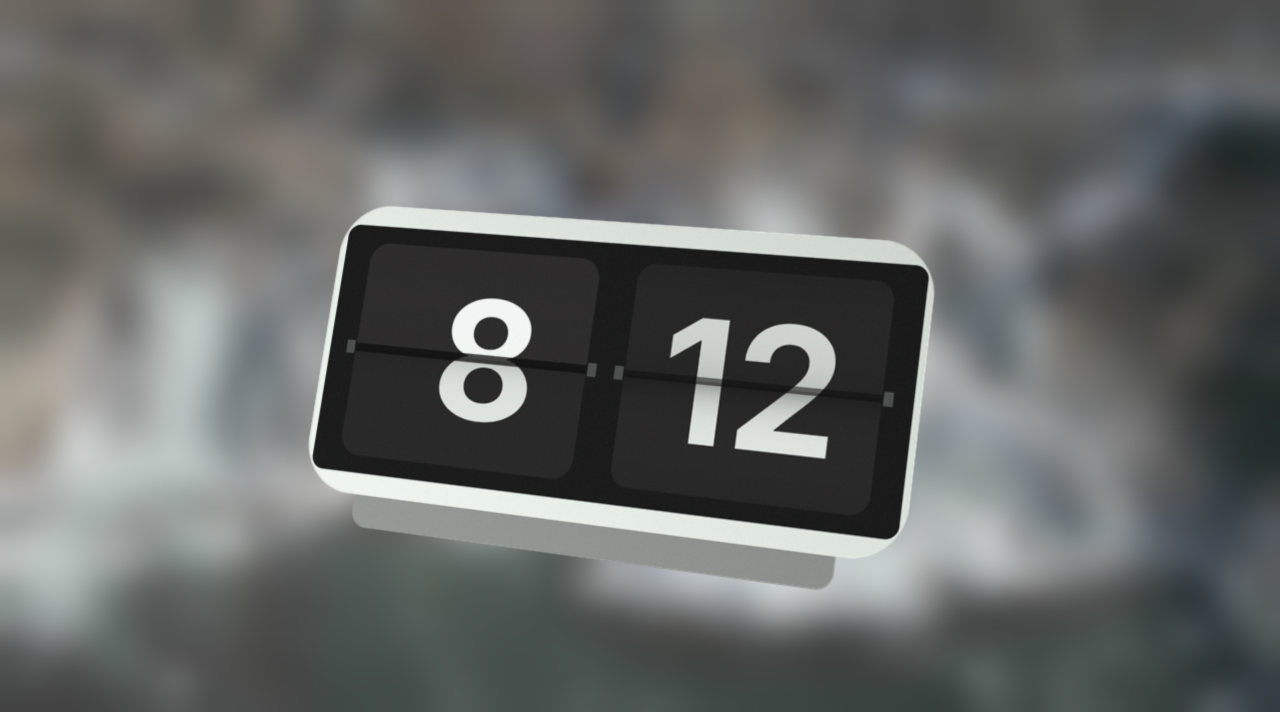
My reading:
h=8 m=12
